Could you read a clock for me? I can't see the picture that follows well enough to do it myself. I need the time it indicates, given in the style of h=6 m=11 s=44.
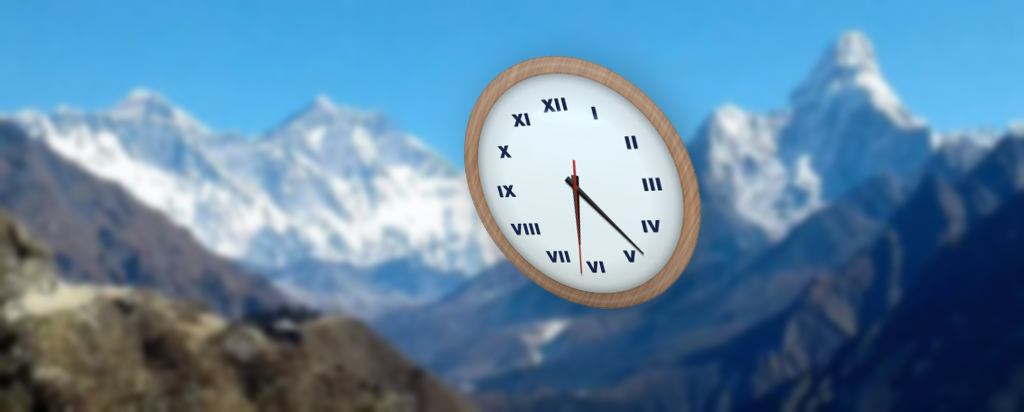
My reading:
h=6 m=23 s=32
